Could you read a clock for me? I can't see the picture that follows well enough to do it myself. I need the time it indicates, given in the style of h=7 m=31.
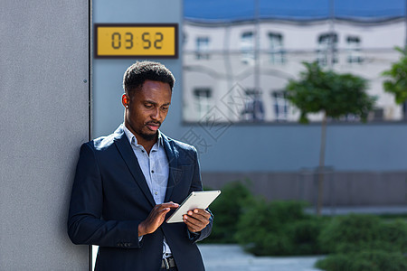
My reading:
h=3 m=52
